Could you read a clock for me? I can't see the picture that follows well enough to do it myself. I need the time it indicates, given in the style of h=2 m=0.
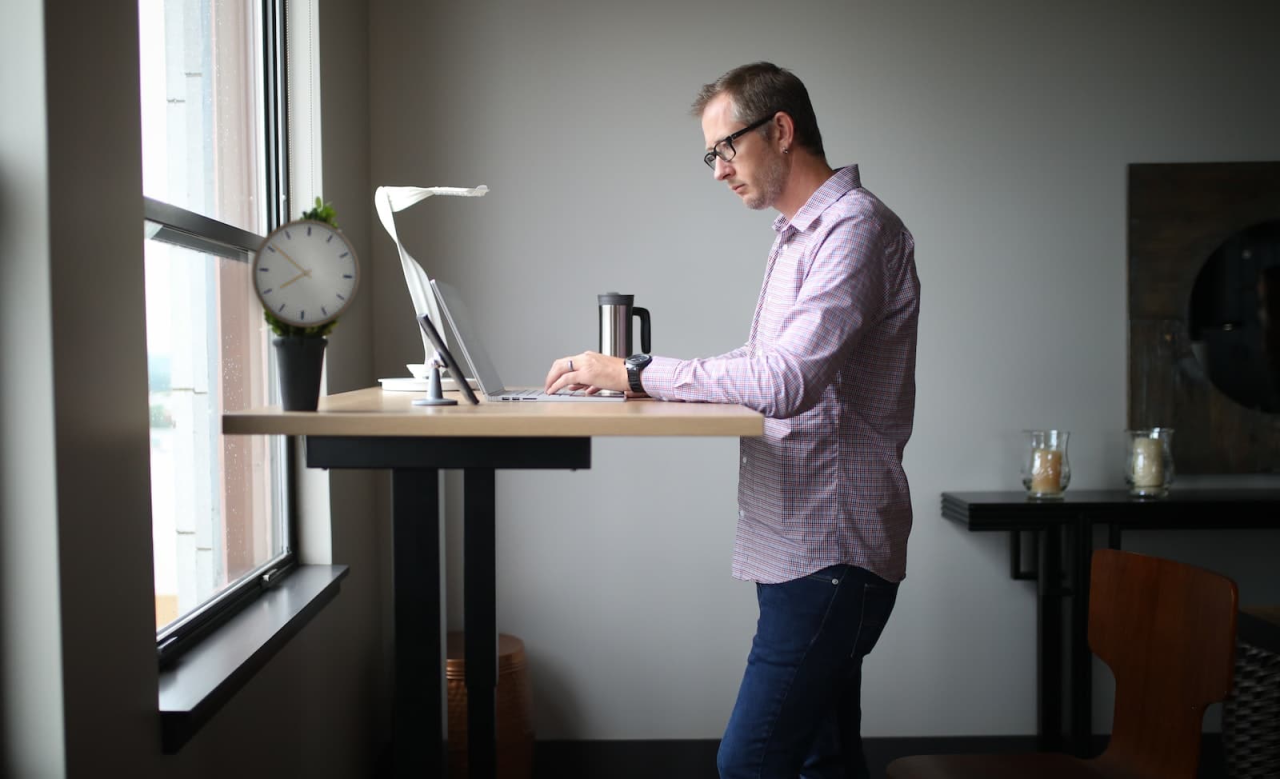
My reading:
h=7 m=51
